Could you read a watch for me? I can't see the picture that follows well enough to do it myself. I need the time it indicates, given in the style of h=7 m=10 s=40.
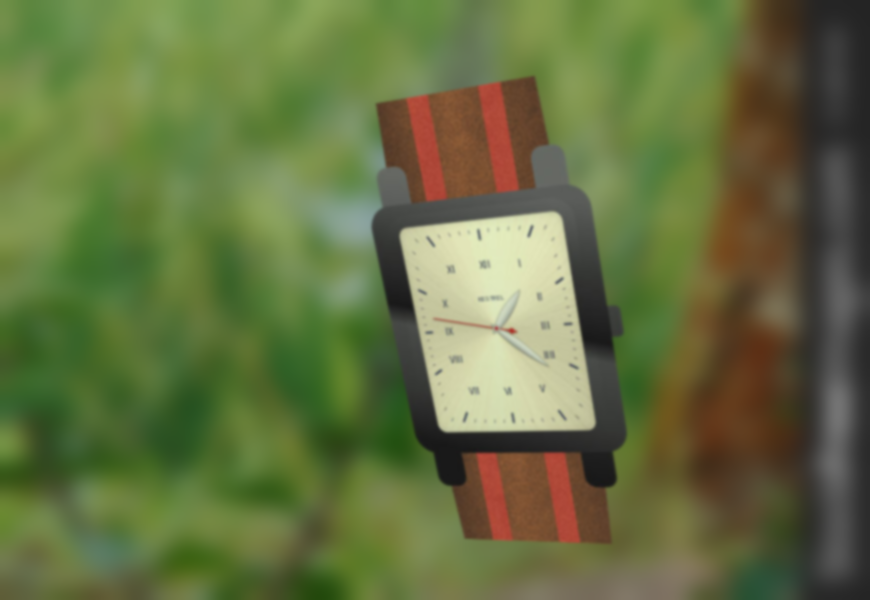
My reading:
h=1 m=21 s=47
